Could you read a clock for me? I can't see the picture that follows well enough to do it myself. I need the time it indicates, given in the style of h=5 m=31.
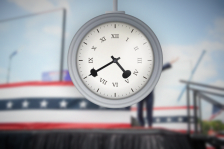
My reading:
h=4 m=40
